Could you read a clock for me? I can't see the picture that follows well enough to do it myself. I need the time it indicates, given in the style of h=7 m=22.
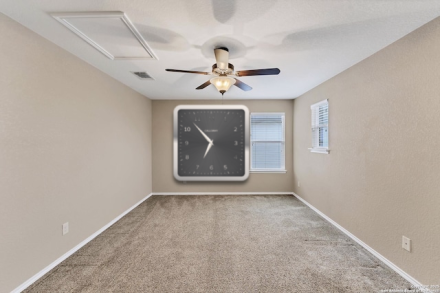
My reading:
h=6 m=53
